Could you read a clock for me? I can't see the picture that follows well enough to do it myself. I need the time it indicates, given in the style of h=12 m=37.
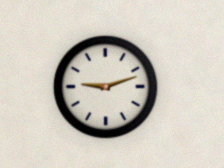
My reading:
h=9 m=12
